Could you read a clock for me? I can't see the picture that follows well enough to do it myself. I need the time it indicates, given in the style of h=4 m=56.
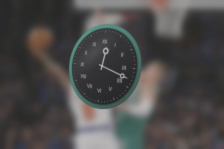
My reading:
h=12 m=18
